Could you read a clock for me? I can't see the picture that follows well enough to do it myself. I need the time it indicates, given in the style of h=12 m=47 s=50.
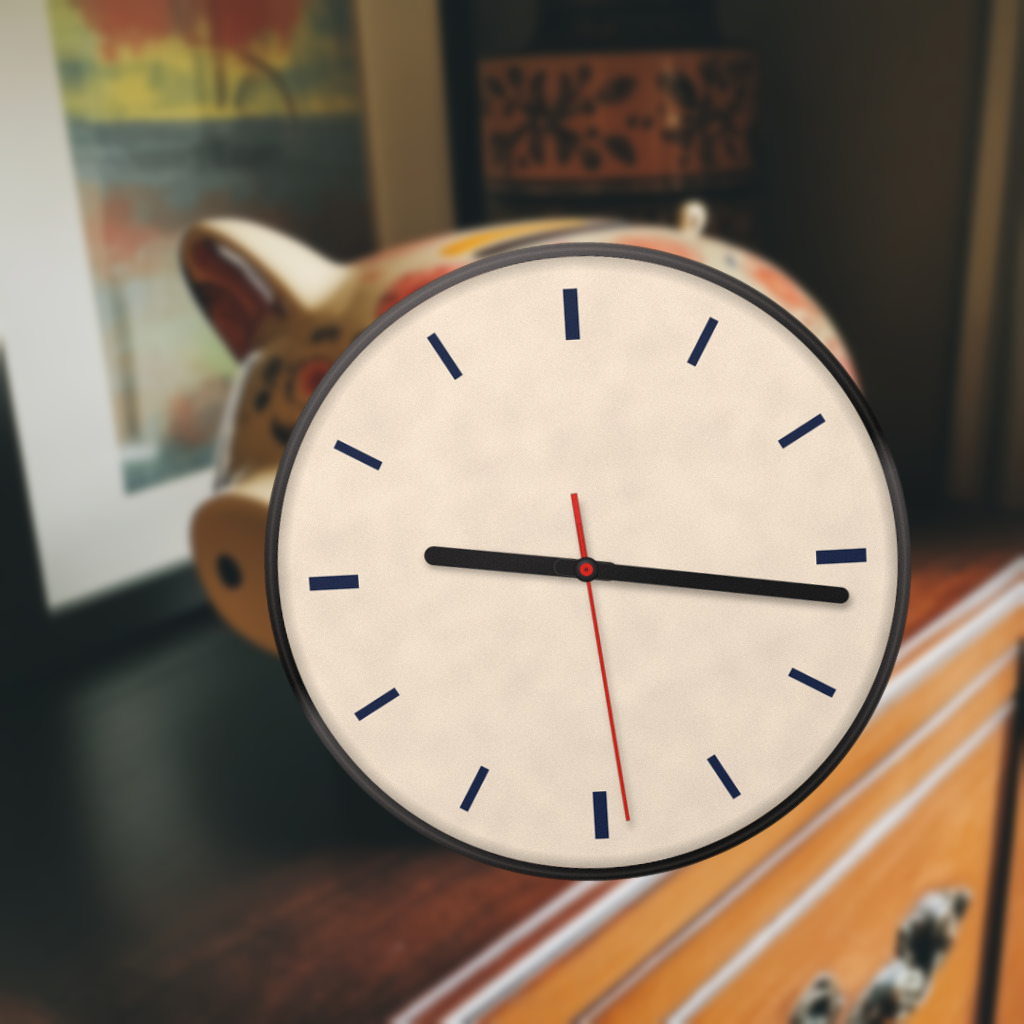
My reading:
h=9 m=16 s=29
